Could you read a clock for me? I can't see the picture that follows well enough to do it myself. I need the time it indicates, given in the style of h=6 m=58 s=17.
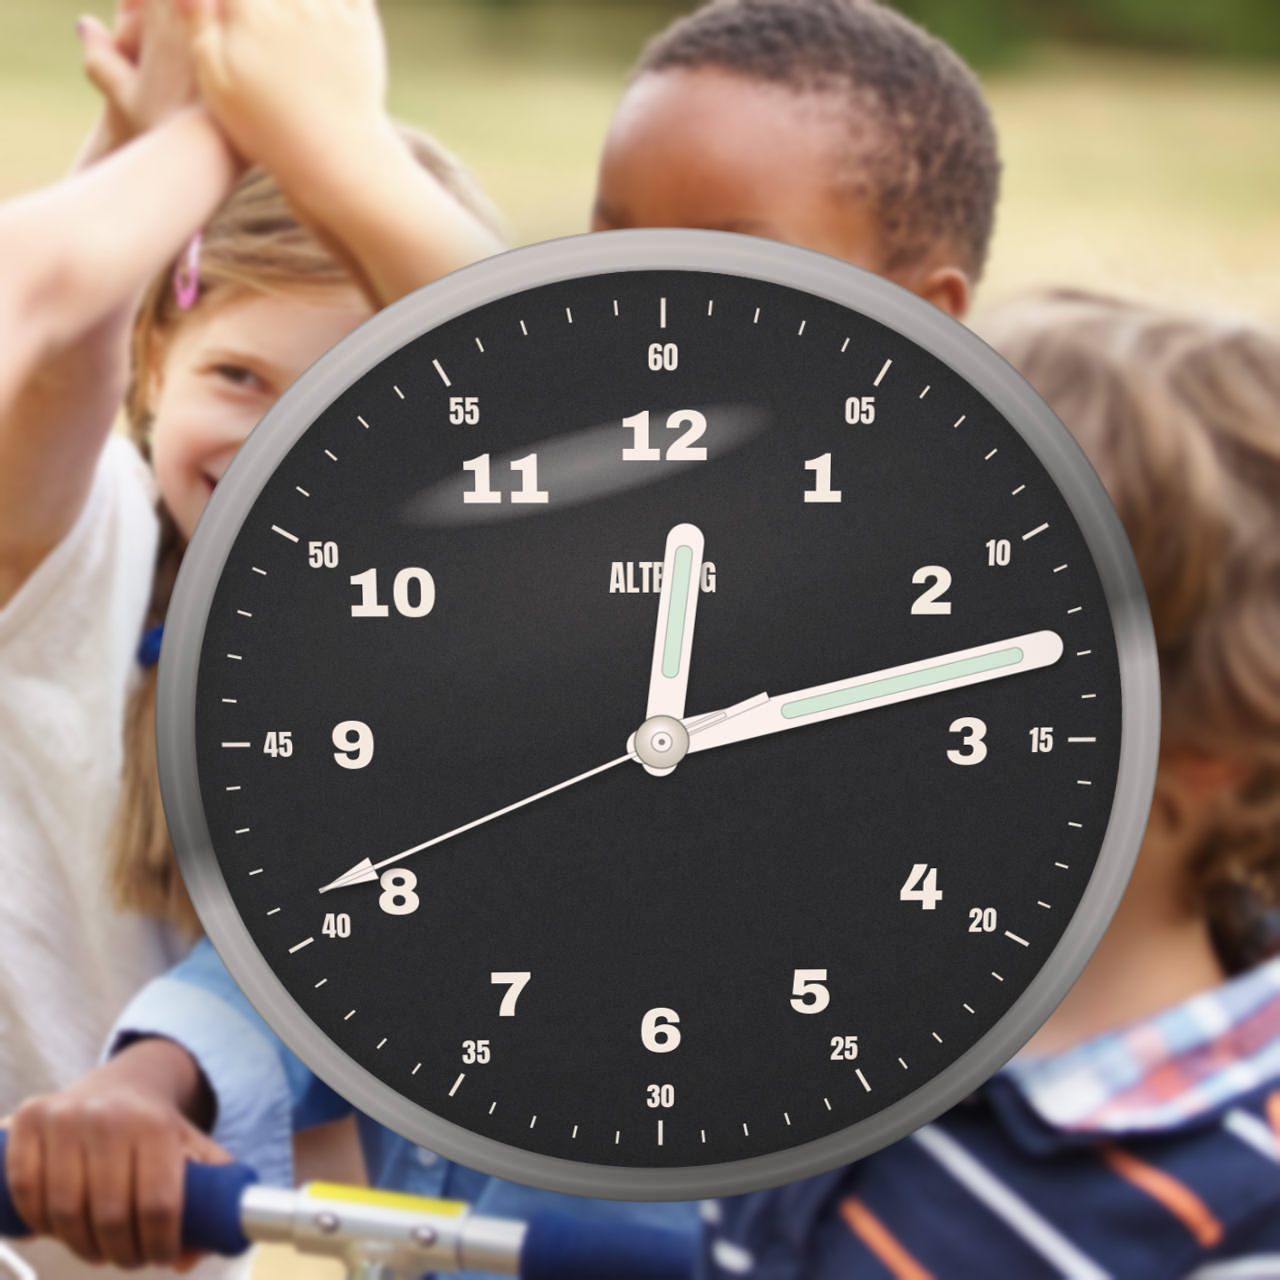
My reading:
h=12 m=12 s=41
